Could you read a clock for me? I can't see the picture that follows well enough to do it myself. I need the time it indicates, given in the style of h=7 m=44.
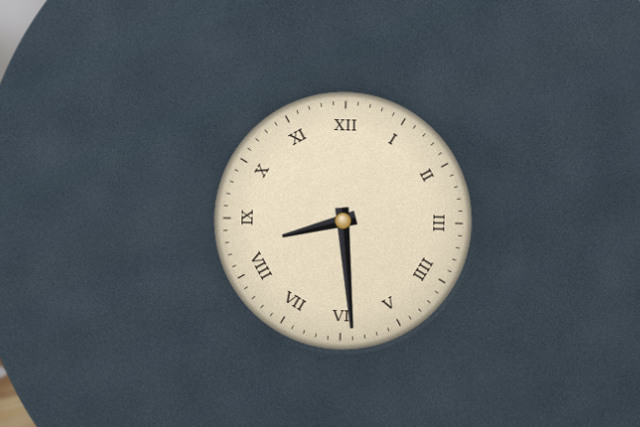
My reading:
h=8 m=29
